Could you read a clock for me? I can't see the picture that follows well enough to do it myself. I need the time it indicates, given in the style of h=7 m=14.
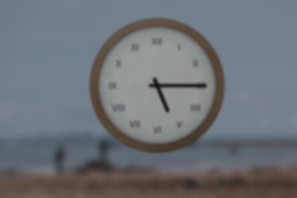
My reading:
h=5 m=15
